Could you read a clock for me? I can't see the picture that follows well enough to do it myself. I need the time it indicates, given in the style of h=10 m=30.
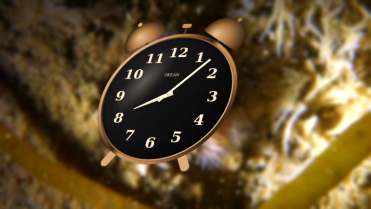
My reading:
h=8 m=7
